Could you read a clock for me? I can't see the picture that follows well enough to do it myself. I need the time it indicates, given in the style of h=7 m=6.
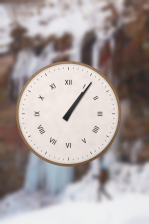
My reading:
h=1 m=6
